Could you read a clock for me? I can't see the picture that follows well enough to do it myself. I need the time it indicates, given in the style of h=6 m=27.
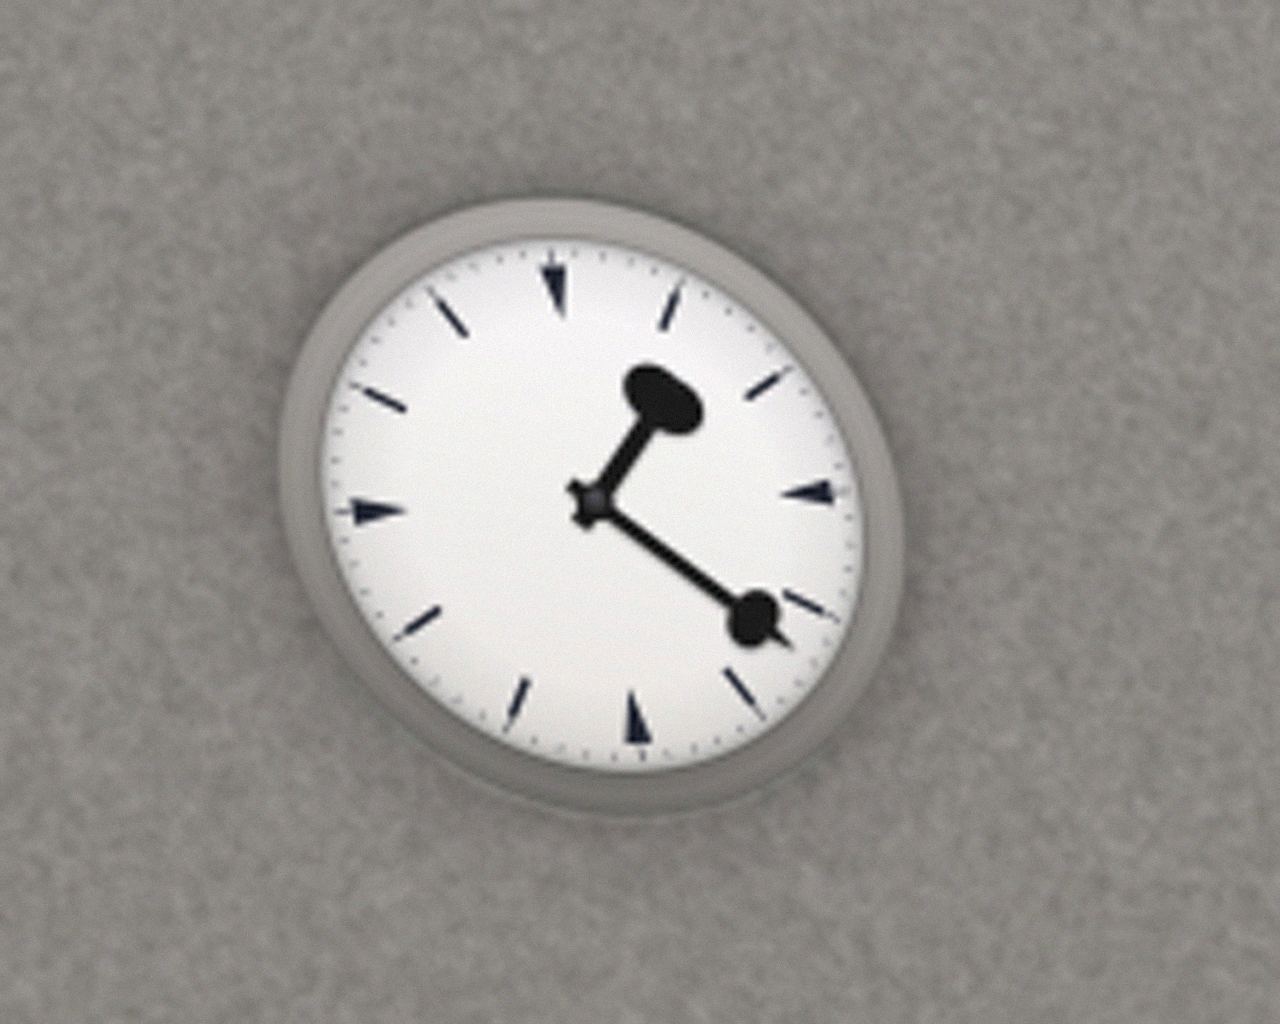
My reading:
h=1 m=22
